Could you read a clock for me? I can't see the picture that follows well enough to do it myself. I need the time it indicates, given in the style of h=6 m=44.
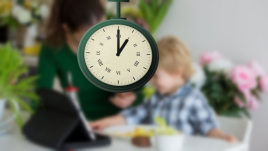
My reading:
h=1 m=0
